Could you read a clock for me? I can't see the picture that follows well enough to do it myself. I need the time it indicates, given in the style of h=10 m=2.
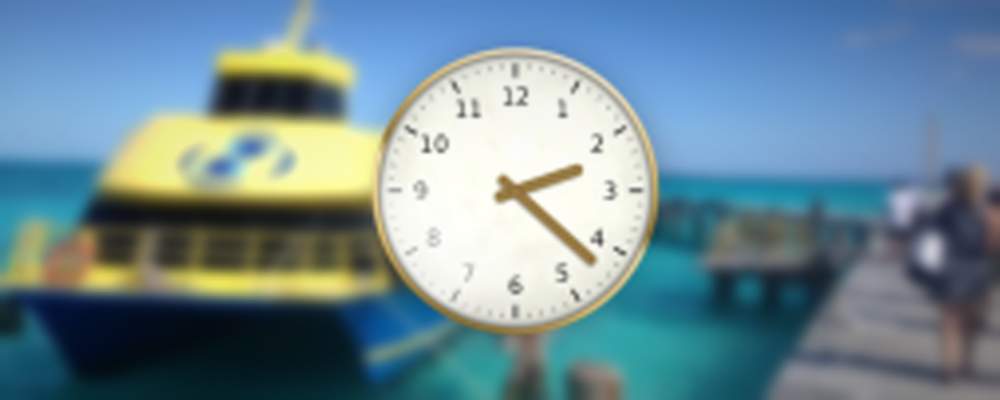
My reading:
h=2 m=22
